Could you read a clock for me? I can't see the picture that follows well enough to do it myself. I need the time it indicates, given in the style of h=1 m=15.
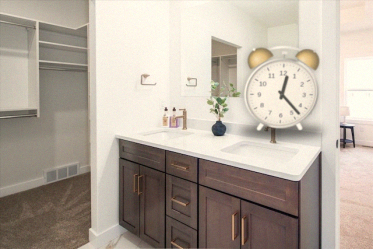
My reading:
h=12 m=23
